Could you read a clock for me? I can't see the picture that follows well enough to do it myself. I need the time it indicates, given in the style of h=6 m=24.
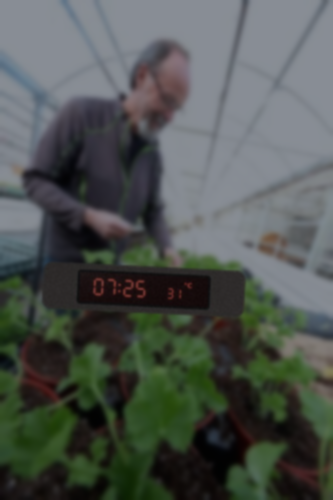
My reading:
h=7 m=25
